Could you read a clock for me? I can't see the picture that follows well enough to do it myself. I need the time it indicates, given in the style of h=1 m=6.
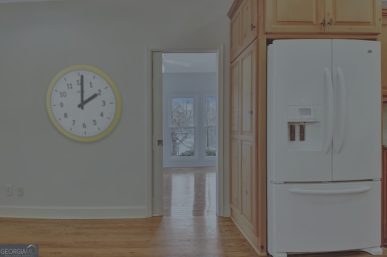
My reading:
h=2 m=1
